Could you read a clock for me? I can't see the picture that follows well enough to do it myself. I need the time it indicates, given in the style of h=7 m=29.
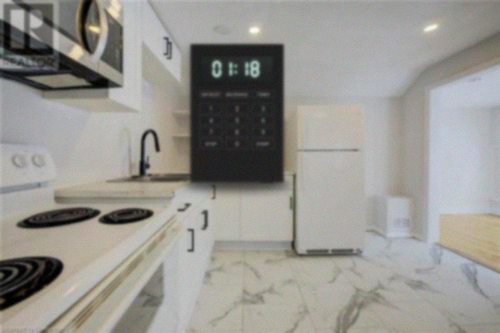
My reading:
h=1 m=18
